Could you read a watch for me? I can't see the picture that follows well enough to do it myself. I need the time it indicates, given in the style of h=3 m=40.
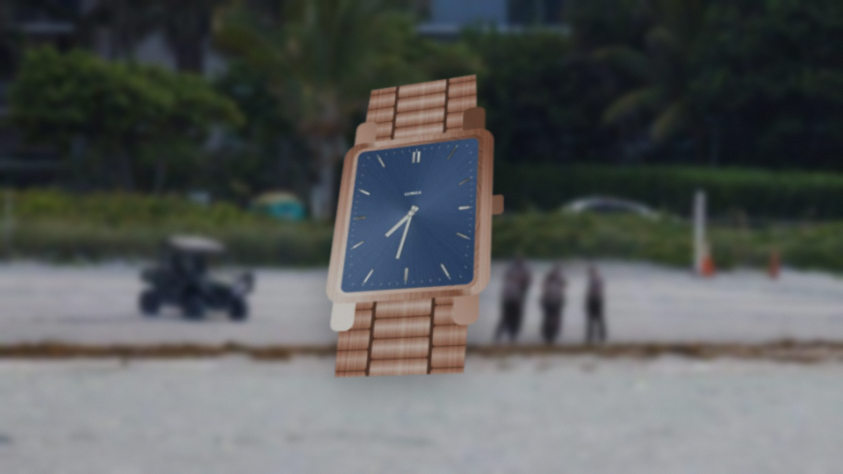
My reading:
h=7 m=32
